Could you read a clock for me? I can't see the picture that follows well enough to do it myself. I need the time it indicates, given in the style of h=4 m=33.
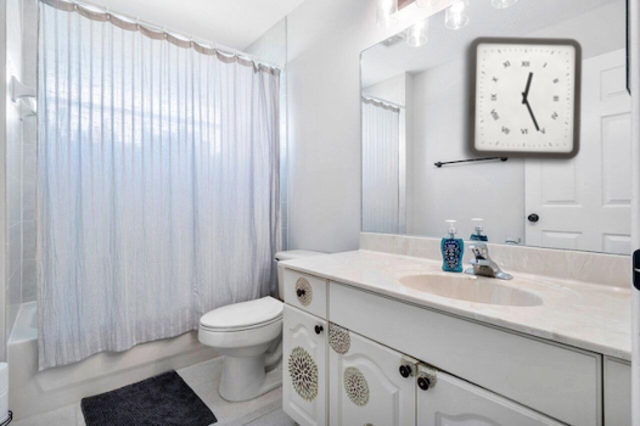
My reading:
h=12 m=26
